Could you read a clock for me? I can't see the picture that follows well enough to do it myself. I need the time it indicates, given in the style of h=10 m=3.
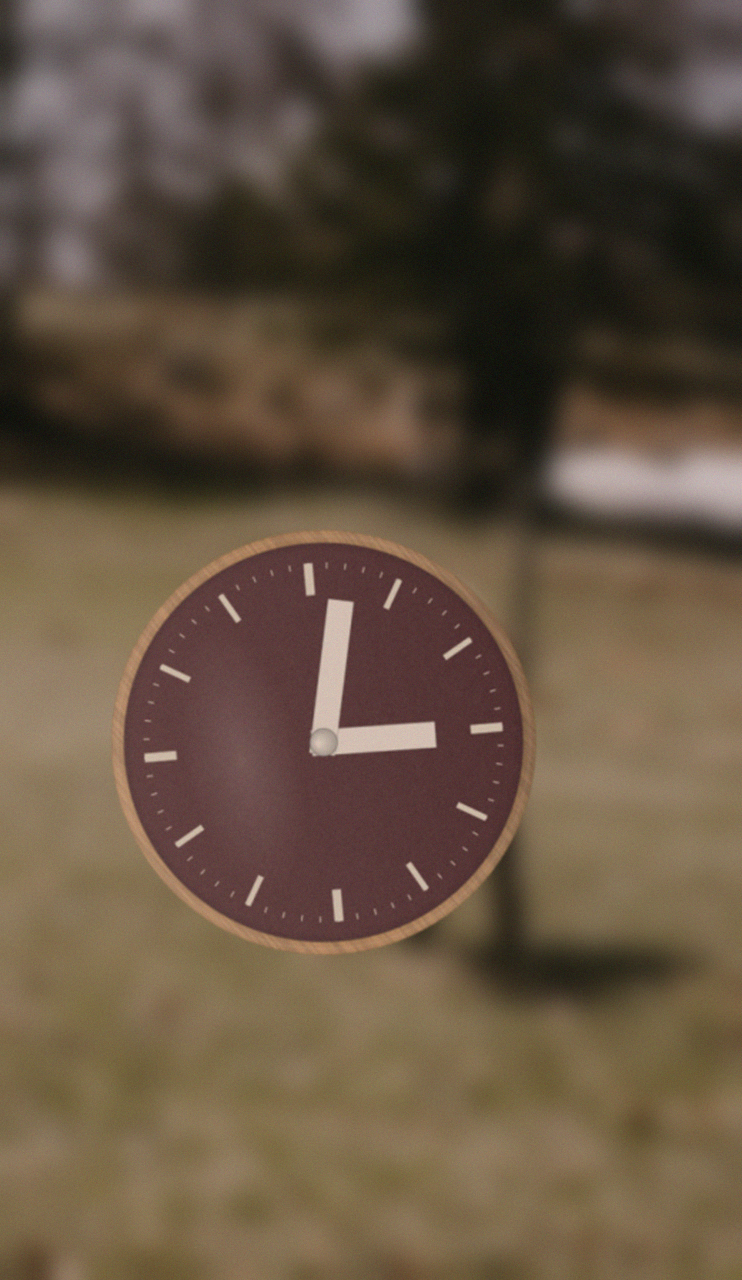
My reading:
h=3 m=2
